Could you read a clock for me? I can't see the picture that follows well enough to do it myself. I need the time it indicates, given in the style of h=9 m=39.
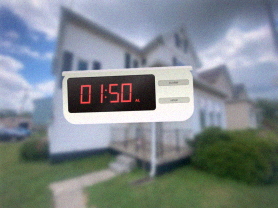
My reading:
h=1 m=50
